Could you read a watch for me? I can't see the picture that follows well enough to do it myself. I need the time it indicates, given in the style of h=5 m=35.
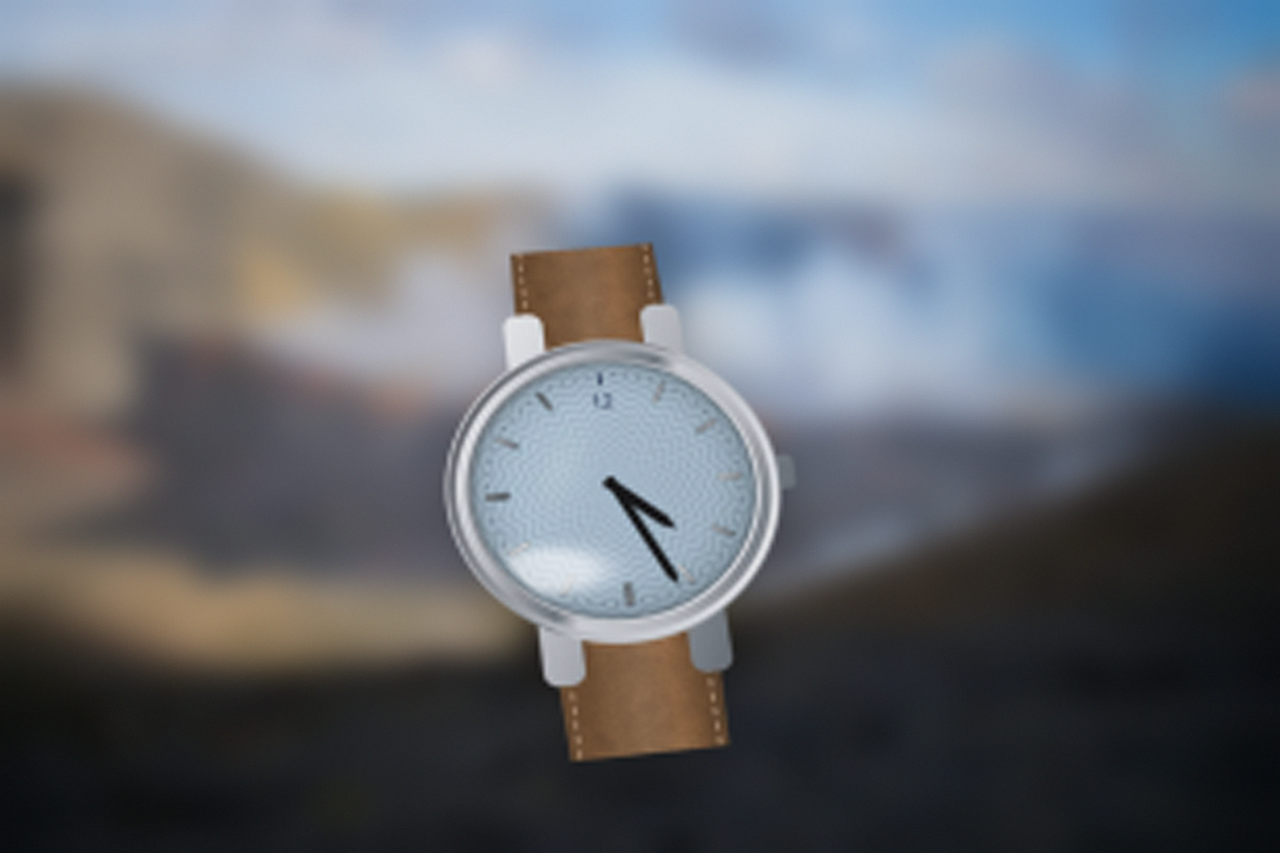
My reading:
h=4 m=26
